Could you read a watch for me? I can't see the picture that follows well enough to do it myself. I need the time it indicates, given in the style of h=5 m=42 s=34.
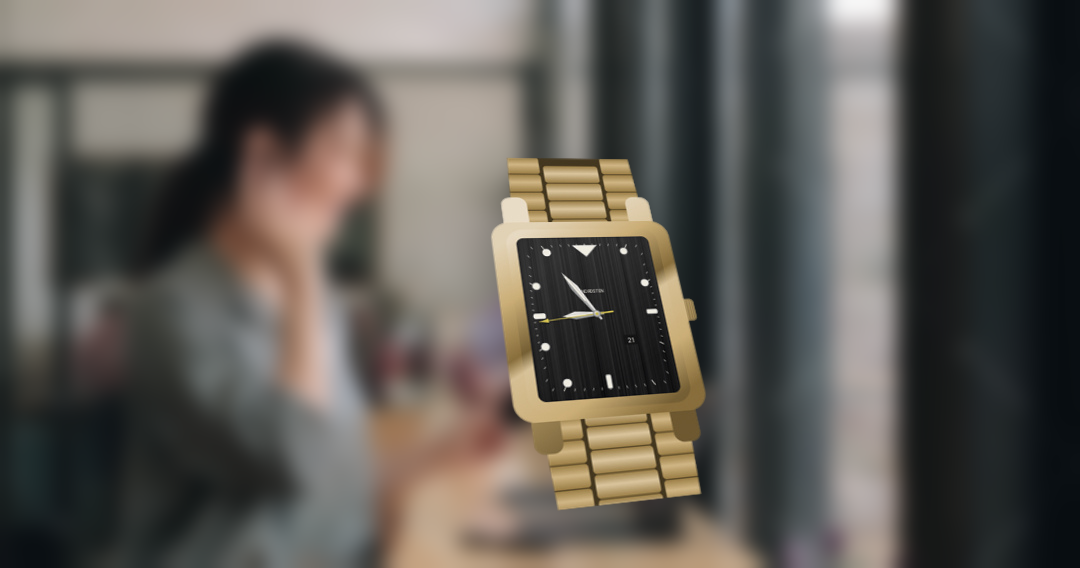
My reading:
h=8 m=54 s=44
